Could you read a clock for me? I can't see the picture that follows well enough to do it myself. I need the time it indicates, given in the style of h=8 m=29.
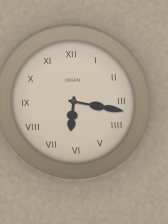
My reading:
h=6 m=17
